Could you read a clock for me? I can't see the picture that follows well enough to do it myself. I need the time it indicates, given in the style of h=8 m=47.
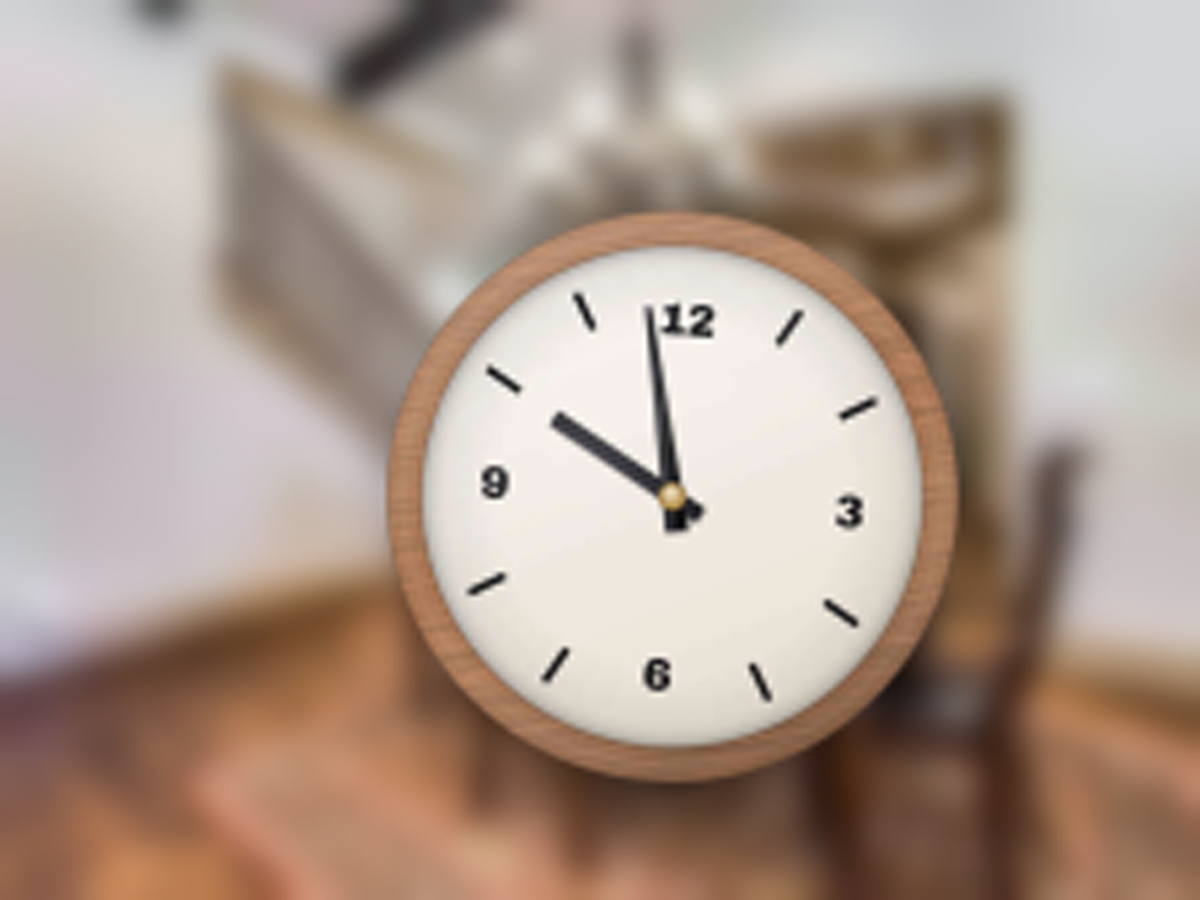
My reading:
h=9 m=58
